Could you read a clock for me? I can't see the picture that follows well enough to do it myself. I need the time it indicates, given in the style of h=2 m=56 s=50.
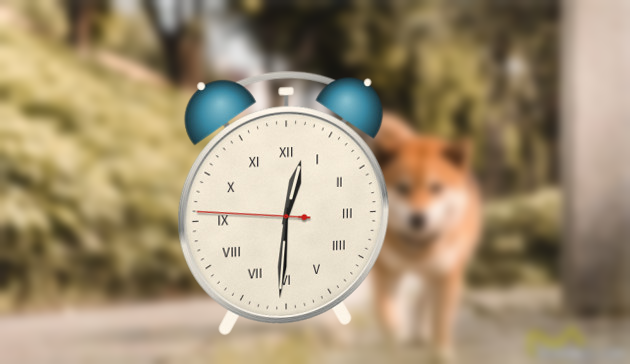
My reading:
h=12 m=30 s=46
